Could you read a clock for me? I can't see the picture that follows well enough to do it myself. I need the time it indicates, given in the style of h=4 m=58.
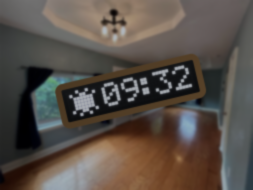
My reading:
h=9 m=32
